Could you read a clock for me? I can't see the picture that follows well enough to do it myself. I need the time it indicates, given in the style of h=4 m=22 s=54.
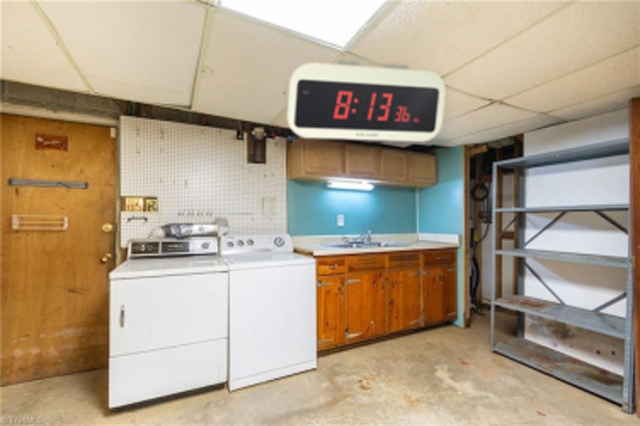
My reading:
h=8 m=13 s=36
